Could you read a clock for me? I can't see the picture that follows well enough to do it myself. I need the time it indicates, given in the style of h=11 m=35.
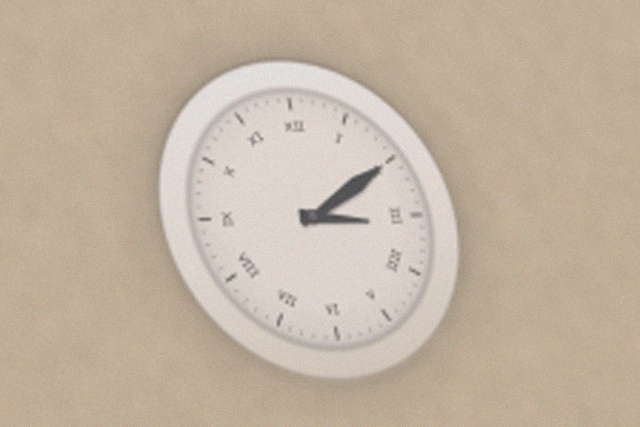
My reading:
h=3 m=10
